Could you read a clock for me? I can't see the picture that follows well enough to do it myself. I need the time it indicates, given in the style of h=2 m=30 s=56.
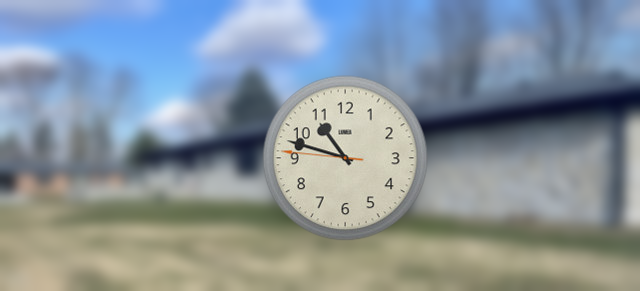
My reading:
h=10 m=47 s=46
